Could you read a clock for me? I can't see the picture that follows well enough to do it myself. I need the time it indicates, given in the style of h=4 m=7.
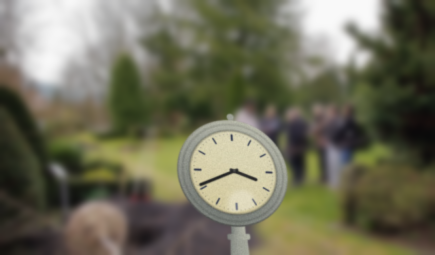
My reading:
h=3 m=41
